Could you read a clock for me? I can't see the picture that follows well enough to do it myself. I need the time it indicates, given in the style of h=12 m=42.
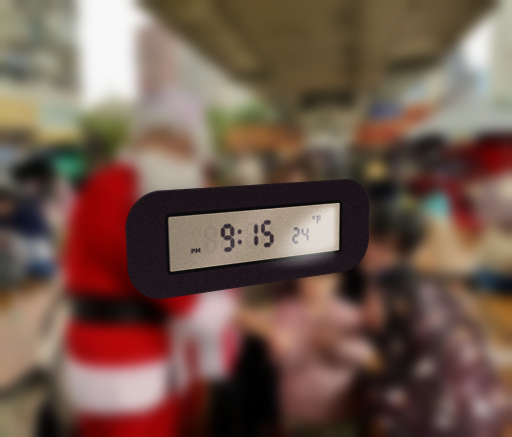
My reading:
h=9 m=15
